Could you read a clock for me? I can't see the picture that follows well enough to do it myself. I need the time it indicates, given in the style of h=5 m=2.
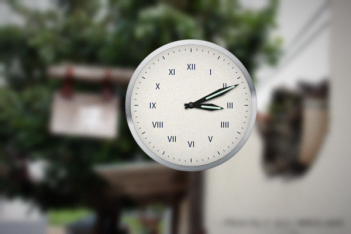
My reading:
h=3 m=11
